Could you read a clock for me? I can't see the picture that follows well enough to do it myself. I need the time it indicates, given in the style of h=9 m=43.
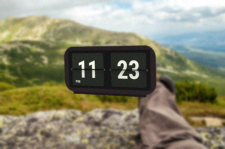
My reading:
h=11 m=23
